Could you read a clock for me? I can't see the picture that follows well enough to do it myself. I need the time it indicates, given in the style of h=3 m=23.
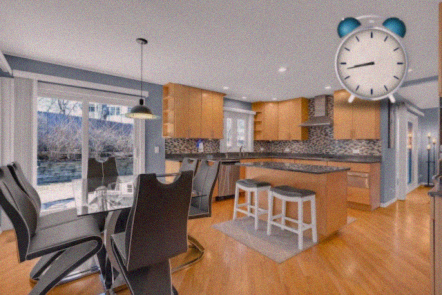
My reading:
h=8 m=43
